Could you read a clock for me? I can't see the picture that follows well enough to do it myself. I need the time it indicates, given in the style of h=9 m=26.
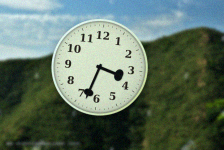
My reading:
h=3 m=33
